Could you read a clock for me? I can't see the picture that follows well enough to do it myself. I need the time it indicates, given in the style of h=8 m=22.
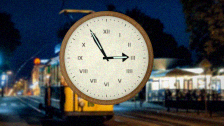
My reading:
h=2 m=55
